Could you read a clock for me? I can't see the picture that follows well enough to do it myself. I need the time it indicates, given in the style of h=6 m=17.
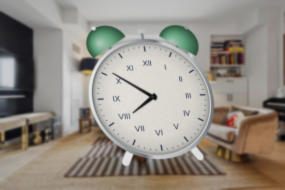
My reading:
h=7 m=51
